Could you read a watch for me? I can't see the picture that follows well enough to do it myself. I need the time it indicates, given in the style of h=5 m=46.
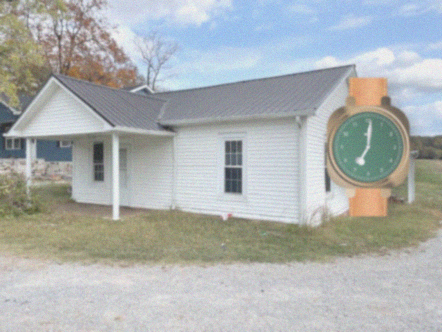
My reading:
h=7 m=1
